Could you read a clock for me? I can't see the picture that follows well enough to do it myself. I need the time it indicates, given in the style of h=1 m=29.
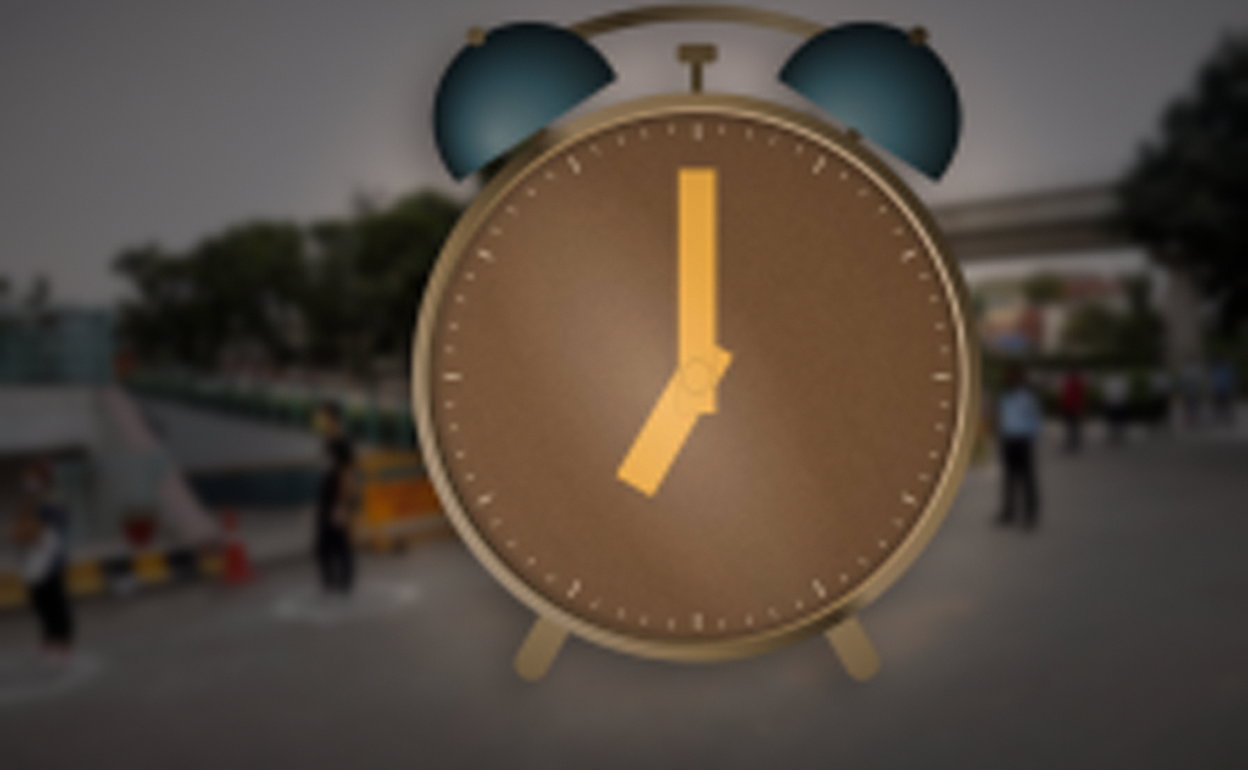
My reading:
h=7 m=0
